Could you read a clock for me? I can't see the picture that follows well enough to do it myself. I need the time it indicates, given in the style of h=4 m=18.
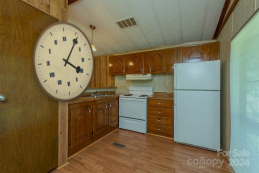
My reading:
h=4 m=6
